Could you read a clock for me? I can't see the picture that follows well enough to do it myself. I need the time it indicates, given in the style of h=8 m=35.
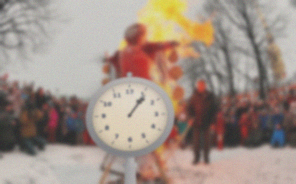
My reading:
h=1 m=6
